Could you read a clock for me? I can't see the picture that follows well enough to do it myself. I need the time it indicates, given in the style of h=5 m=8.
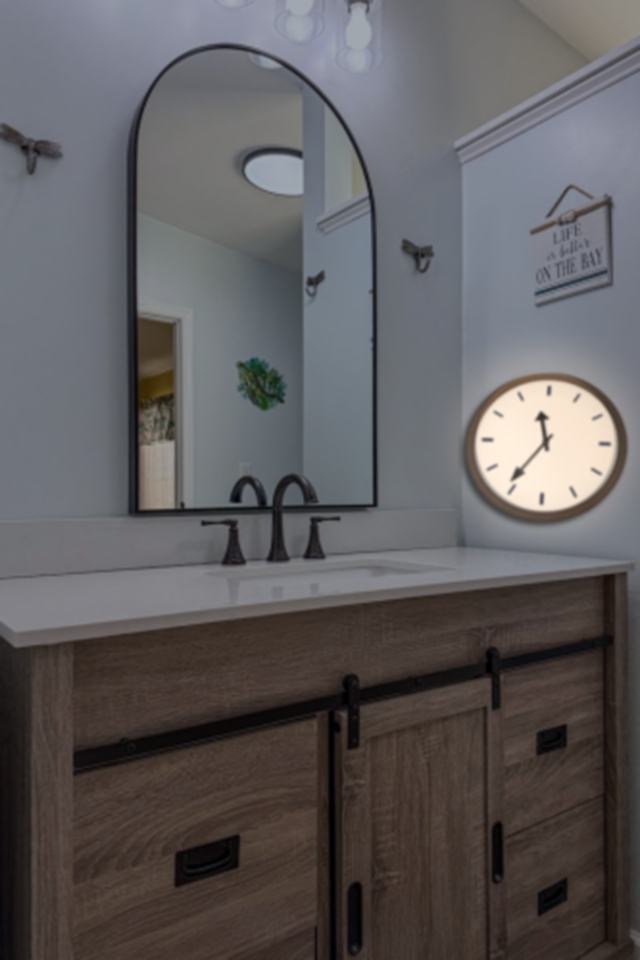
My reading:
h=11 m=36
